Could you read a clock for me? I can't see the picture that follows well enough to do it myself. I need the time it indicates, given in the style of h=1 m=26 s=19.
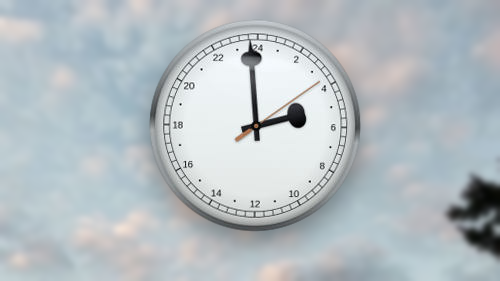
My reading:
h=4 m=59 s=9
